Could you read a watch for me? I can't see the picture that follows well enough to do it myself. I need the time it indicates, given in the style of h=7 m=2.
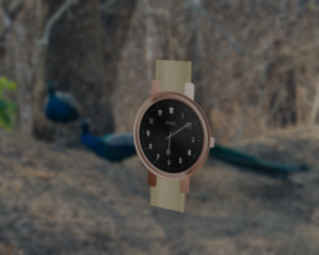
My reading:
h=6 m=9
